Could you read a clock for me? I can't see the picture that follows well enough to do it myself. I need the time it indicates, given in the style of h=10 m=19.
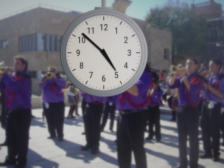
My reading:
h=4 m=52
